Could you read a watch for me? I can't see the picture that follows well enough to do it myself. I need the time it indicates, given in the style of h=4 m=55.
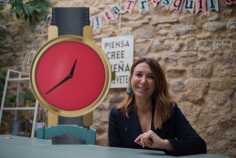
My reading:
h=12 m=39
